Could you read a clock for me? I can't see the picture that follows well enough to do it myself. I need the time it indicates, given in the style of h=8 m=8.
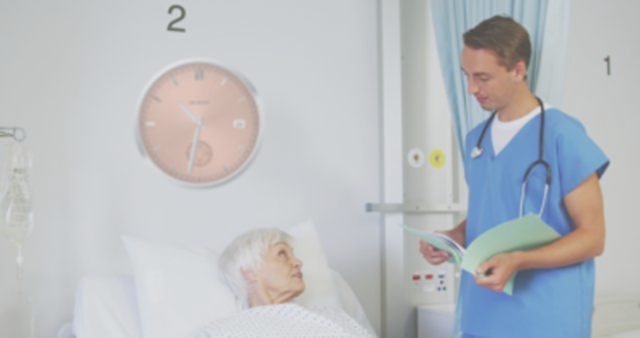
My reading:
h=10 m=32
